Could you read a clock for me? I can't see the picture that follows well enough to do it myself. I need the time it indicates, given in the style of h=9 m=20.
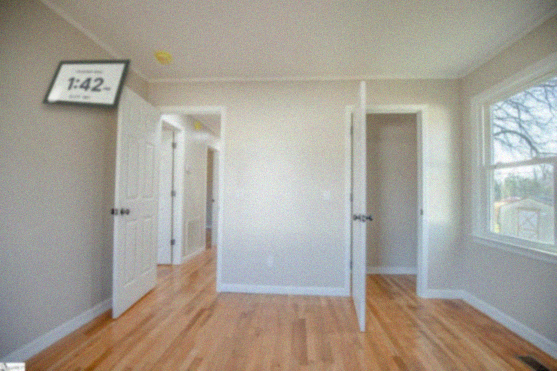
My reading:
h=1 m=42
